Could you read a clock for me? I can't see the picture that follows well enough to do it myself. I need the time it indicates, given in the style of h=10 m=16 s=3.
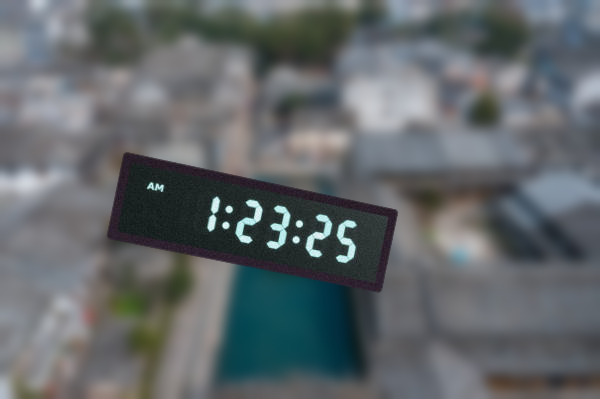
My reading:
h=1 m=23 s=25
